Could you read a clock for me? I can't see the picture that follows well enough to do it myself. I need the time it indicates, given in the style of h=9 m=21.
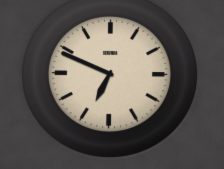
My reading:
h=6 m=49
